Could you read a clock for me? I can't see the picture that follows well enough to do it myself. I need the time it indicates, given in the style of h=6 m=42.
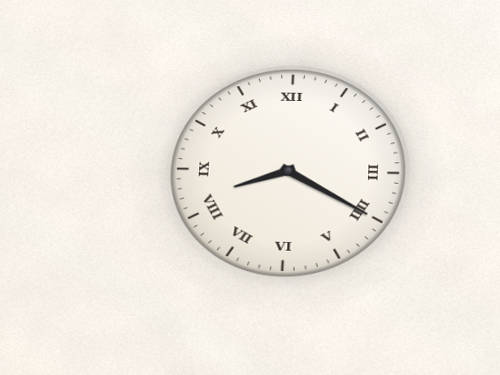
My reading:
h=8 m=20
